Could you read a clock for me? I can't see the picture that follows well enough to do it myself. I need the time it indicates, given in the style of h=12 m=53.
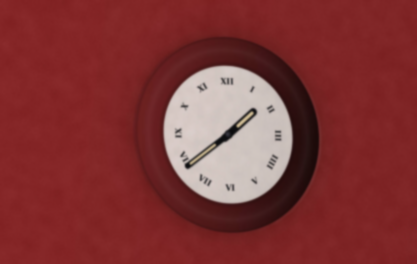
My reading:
h=1 m=39
